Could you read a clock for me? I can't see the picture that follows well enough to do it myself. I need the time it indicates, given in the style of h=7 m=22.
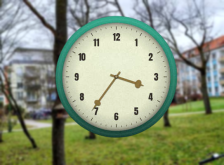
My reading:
h=3 m=36
